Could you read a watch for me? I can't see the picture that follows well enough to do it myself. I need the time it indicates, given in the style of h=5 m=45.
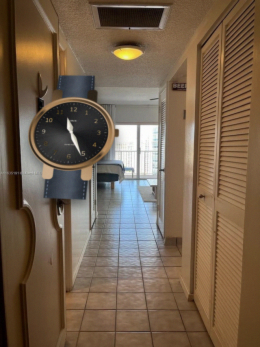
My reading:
h=11 m=26
